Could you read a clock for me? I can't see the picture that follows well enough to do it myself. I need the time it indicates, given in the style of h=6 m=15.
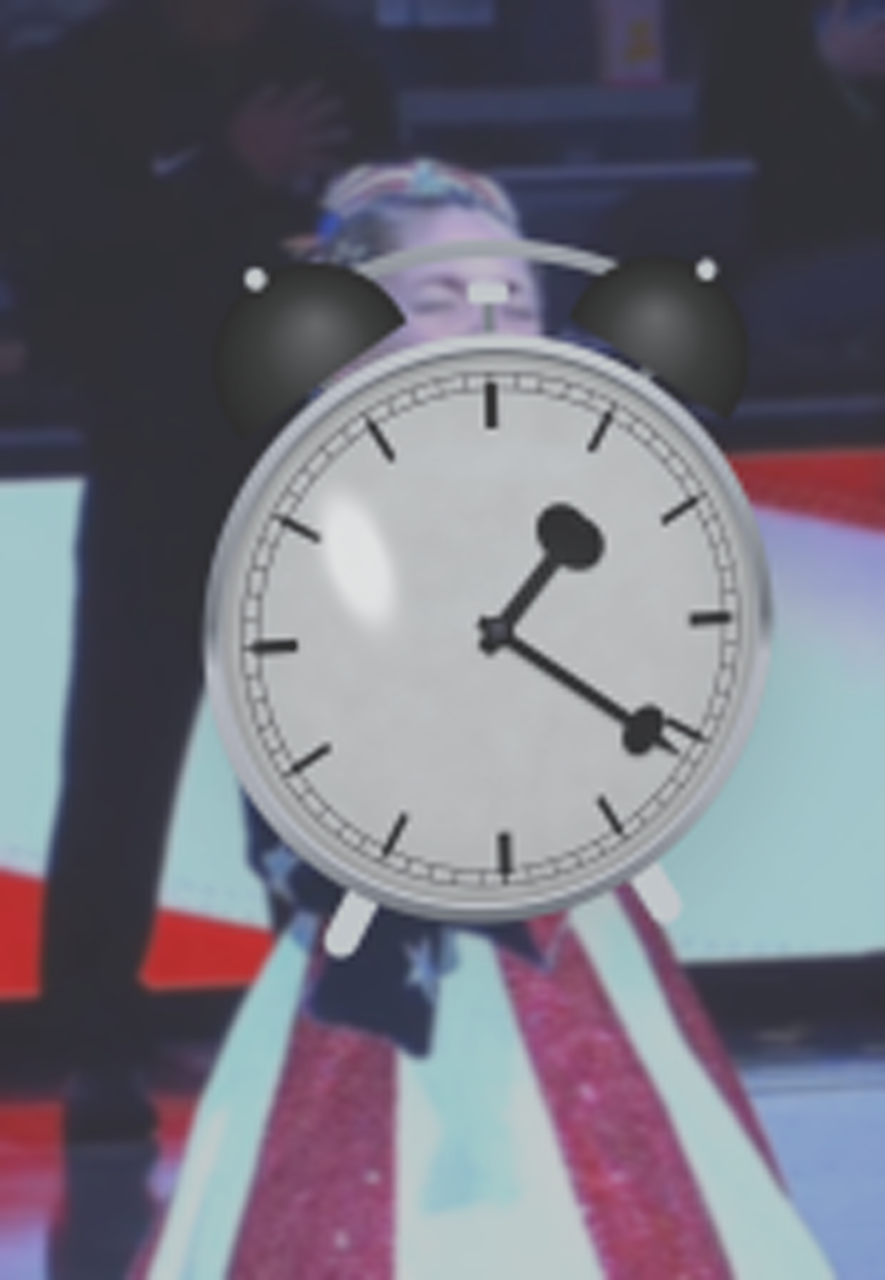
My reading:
h=1 m=21
